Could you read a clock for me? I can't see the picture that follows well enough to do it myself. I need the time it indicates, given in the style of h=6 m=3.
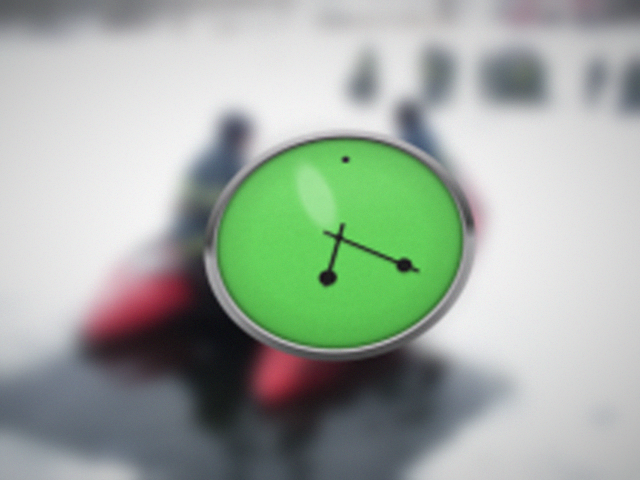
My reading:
h=6 m=19
